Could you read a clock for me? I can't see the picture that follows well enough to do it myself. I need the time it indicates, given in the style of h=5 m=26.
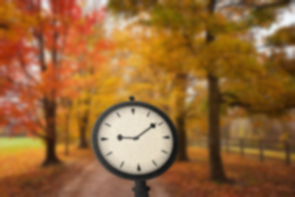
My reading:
h=9 m=9
